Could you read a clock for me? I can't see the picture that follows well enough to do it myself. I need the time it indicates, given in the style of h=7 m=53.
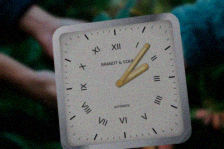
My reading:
h=2 m=7
